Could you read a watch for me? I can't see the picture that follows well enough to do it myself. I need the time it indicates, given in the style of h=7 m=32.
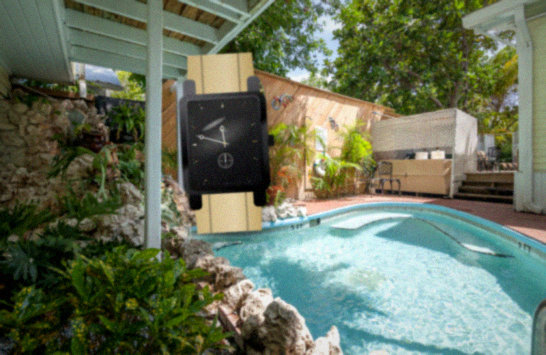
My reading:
h=11 m=48
